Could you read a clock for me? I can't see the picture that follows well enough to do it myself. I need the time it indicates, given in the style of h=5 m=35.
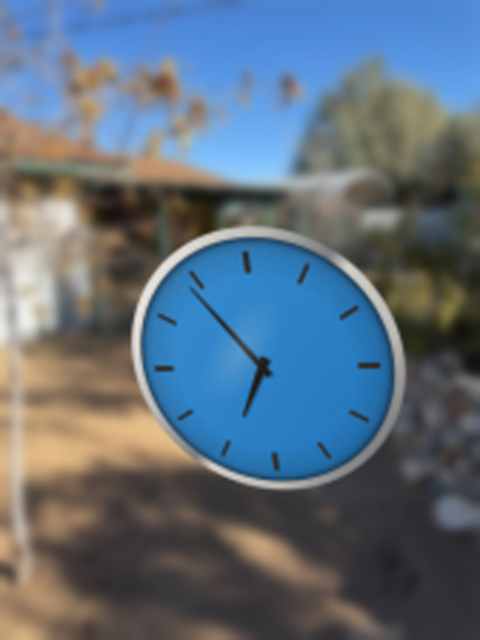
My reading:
h=6 m=54
